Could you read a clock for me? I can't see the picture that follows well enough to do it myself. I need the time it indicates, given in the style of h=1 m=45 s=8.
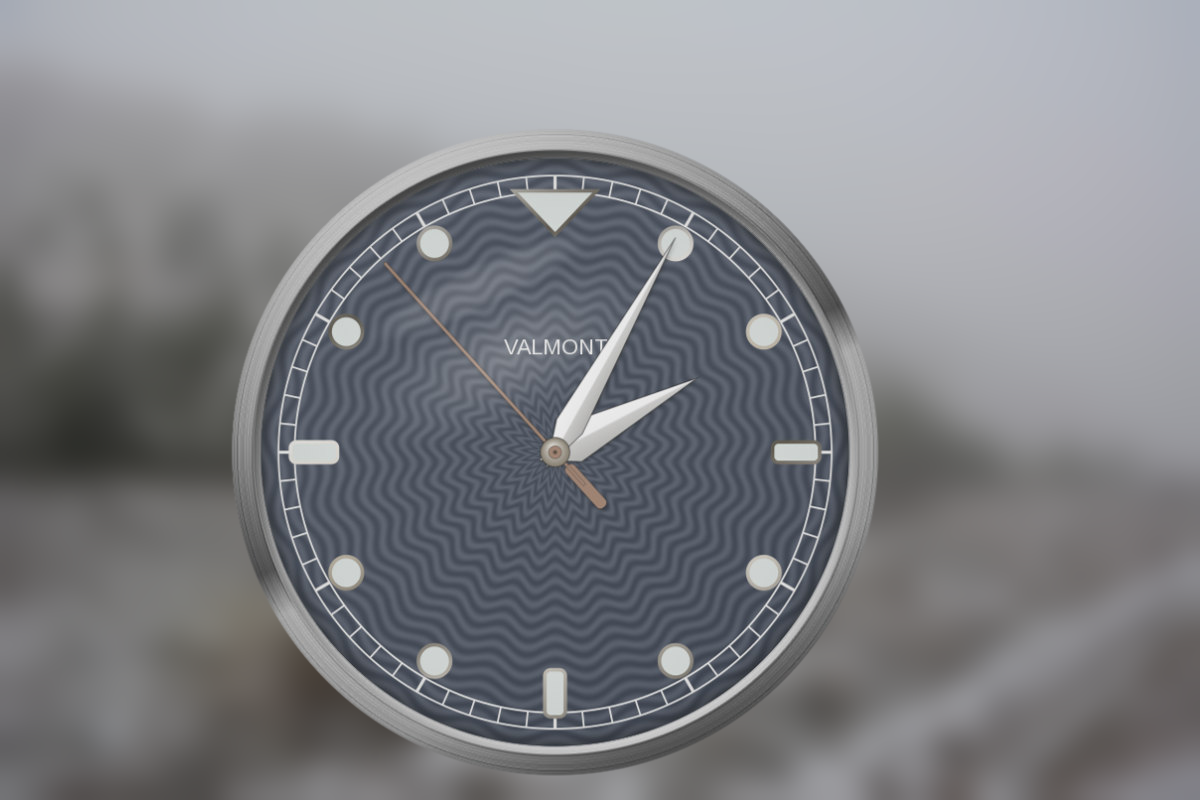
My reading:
h=2 m=4 s=53
